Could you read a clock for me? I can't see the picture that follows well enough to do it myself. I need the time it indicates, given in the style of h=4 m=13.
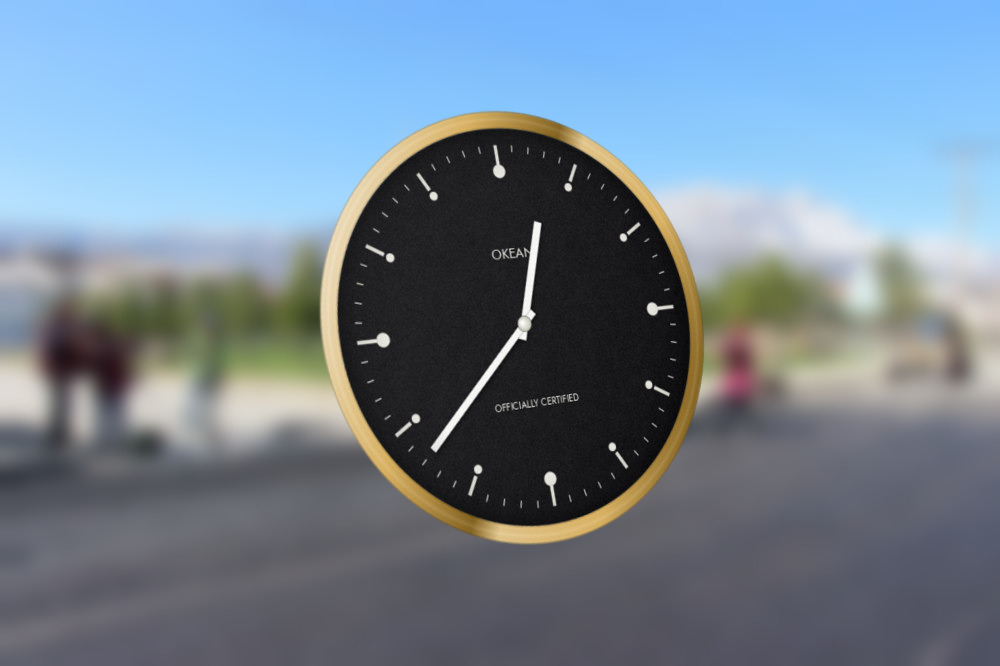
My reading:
h=12 m=38
